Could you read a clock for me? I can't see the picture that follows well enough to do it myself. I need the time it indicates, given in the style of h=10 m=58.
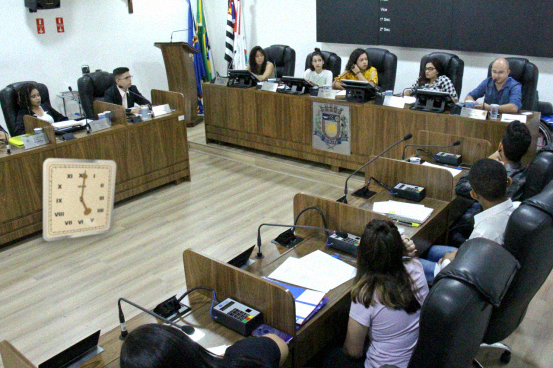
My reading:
h=5 m=1
